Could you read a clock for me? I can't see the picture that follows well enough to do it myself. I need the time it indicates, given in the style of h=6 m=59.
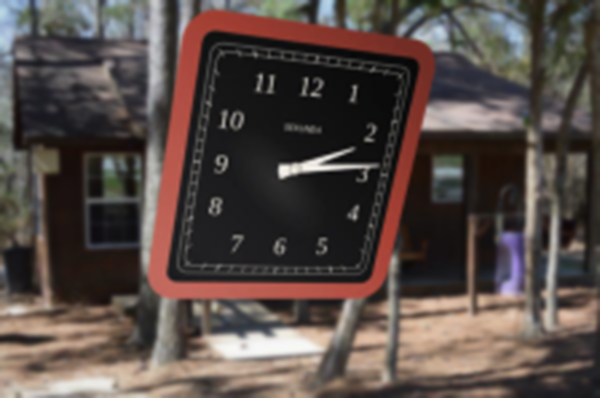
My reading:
h=2 m=14
